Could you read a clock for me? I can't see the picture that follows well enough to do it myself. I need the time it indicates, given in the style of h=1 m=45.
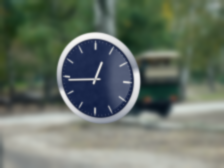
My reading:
h=12 m=44
